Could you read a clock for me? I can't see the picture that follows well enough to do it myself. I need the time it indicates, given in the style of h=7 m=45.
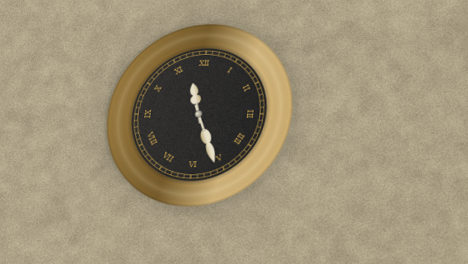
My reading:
h=11 m=26
